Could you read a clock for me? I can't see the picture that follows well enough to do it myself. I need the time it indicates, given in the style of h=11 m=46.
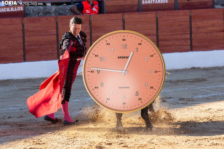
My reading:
h=12 m=46
